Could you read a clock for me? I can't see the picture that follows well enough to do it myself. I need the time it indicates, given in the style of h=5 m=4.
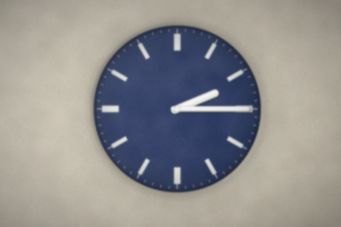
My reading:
h=2 m=15
